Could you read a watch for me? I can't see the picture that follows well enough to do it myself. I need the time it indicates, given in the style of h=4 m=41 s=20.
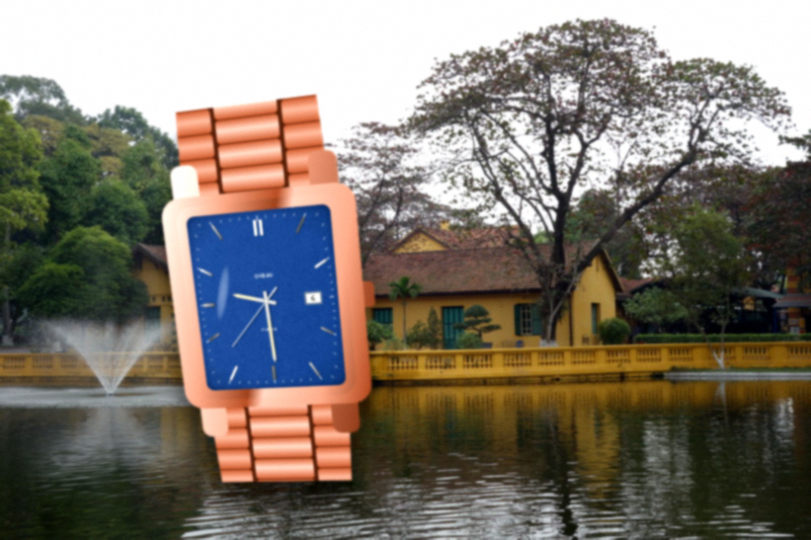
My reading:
h=9 m=29 s=37
